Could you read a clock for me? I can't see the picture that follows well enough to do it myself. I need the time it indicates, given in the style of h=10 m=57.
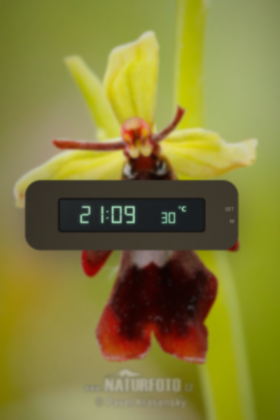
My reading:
h=21 m=9
